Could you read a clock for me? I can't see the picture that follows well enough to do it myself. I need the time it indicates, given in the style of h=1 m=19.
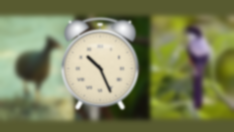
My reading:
h=10 m=26
